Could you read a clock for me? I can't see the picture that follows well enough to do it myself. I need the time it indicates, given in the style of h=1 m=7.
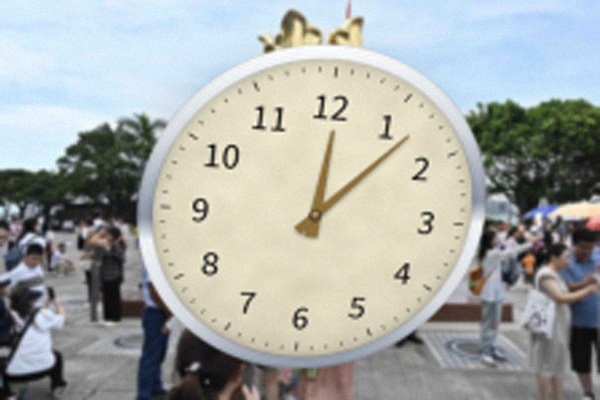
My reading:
h=12 m=7
